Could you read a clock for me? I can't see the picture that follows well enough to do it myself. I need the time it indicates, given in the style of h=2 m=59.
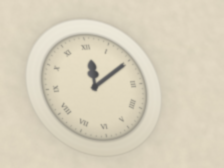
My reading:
h=12 m=10
